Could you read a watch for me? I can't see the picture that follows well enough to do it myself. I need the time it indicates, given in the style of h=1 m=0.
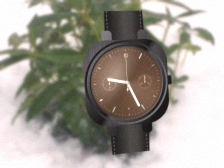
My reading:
h=9 m=26
